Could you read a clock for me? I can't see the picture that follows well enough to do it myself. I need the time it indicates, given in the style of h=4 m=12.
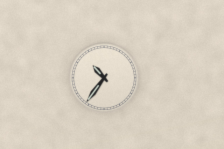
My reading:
h=10 m=36
